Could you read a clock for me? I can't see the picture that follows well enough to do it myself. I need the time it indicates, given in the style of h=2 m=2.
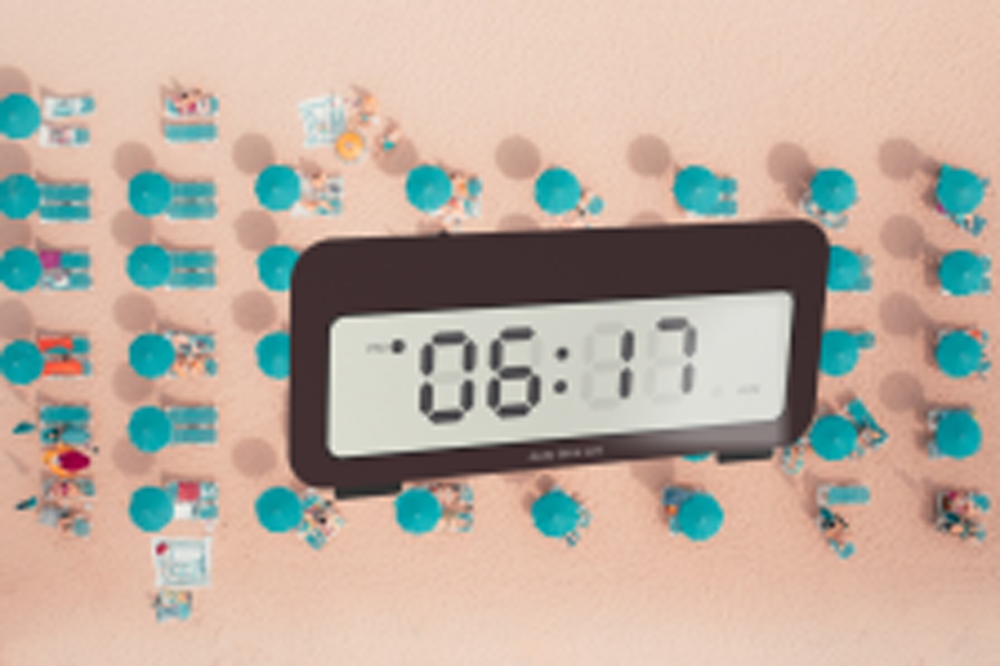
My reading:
h=6 m=17
